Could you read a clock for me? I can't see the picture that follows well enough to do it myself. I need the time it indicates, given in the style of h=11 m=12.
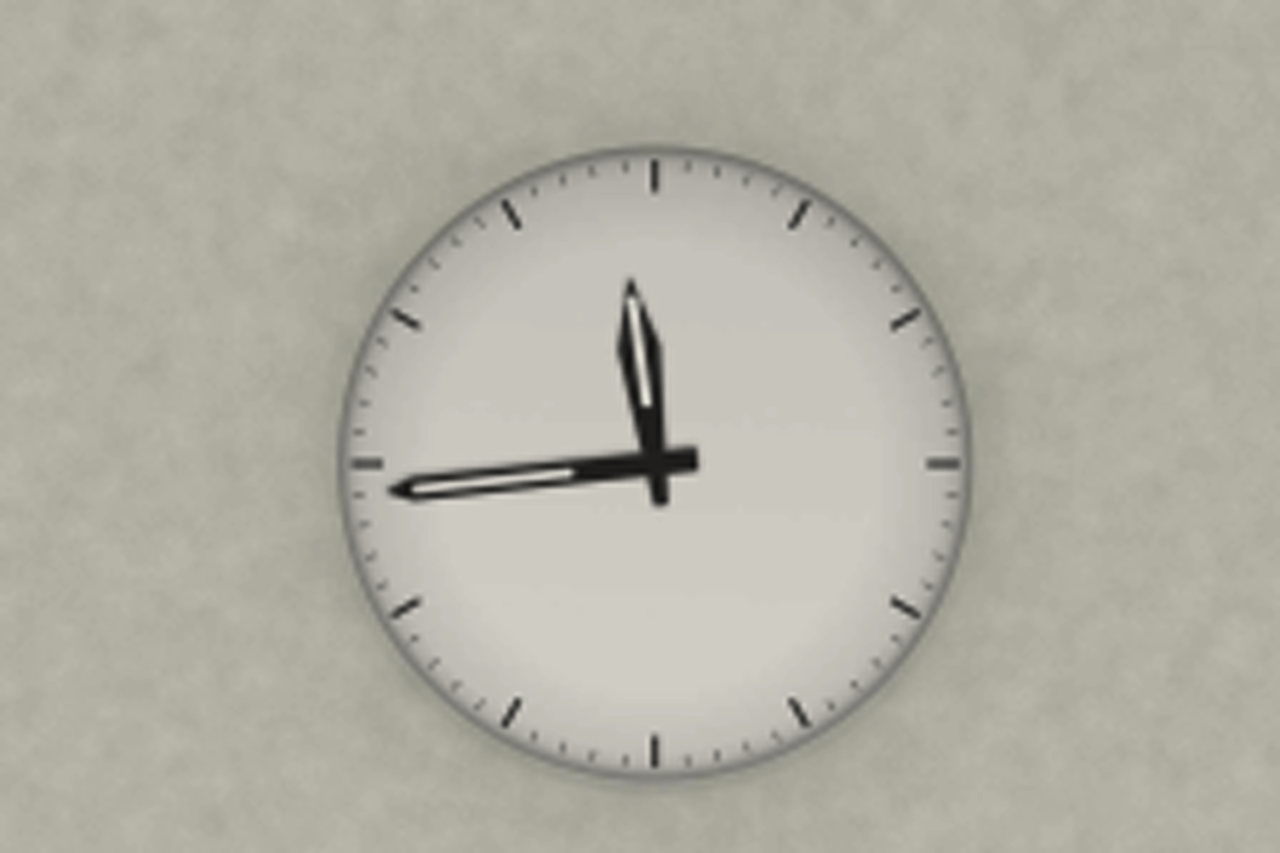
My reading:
h=11 m=44
